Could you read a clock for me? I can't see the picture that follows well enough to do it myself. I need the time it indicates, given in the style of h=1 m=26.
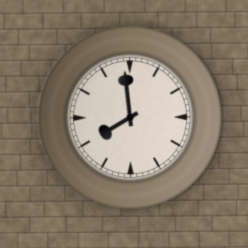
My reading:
h=7 m=59
